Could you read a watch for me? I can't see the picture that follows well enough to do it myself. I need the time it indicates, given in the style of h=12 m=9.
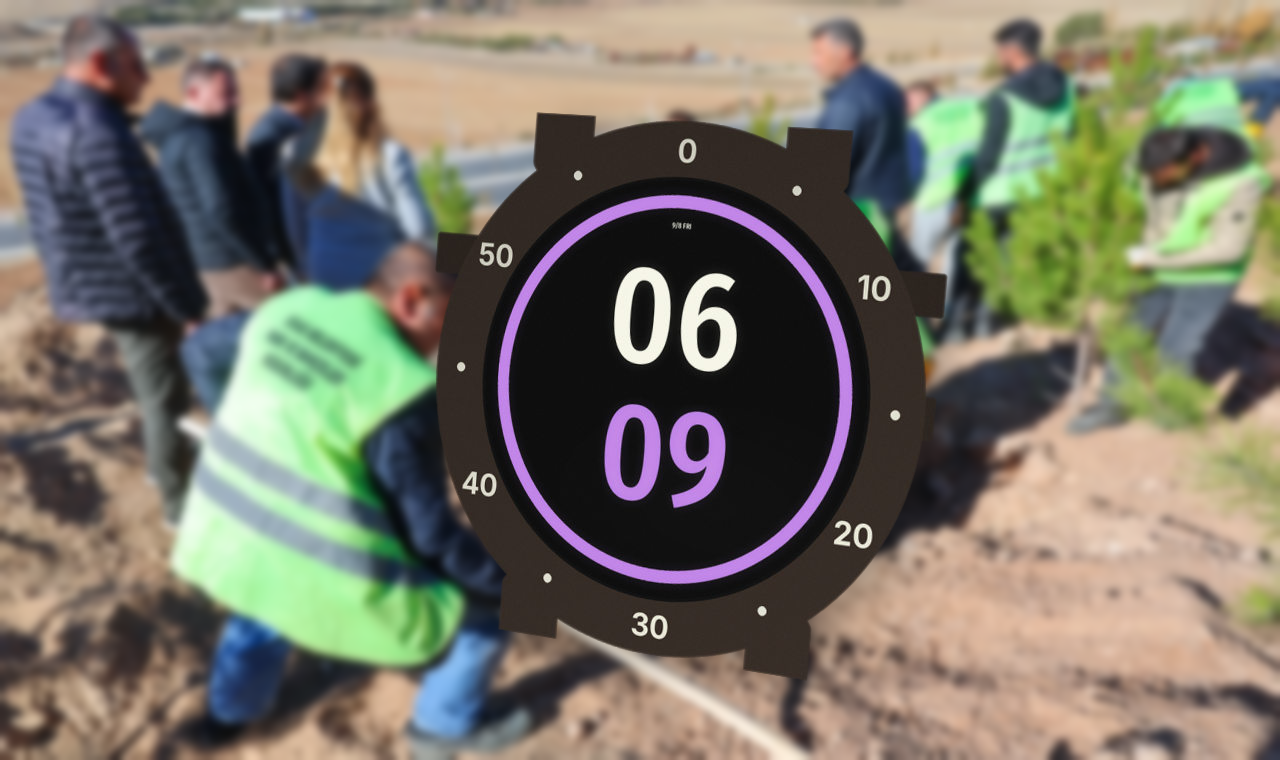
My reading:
h=6 m=9
